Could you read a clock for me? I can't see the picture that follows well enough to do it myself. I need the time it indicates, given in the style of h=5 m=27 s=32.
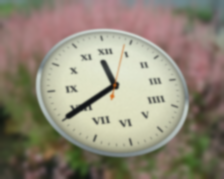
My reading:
h=11 m=40 s=4
